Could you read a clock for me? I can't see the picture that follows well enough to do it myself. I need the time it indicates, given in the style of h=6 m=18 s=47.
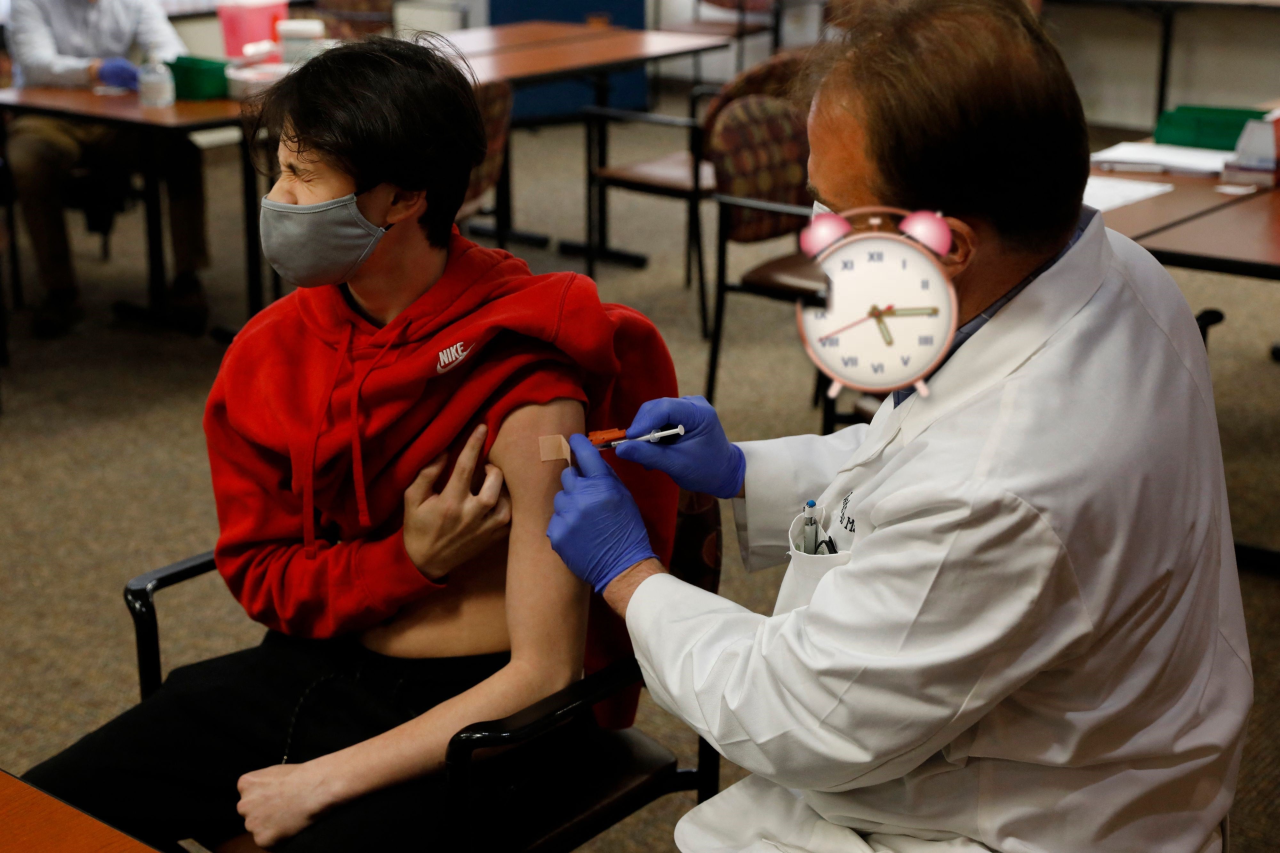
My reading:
h=5 m=14 s=41
